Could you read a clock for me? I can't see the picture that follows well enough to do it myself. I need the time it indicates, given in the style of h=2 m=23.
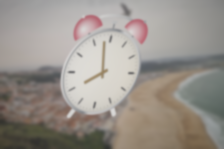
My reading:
h=7 m=58
